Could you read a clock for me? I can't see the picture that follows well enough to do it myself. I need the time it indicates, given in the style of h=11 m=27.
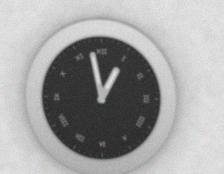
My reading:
h=12 m=58
